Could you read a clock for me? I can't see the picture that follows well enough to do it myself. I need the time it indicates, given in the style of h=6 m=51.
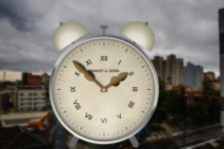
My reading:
h=1 m=52
